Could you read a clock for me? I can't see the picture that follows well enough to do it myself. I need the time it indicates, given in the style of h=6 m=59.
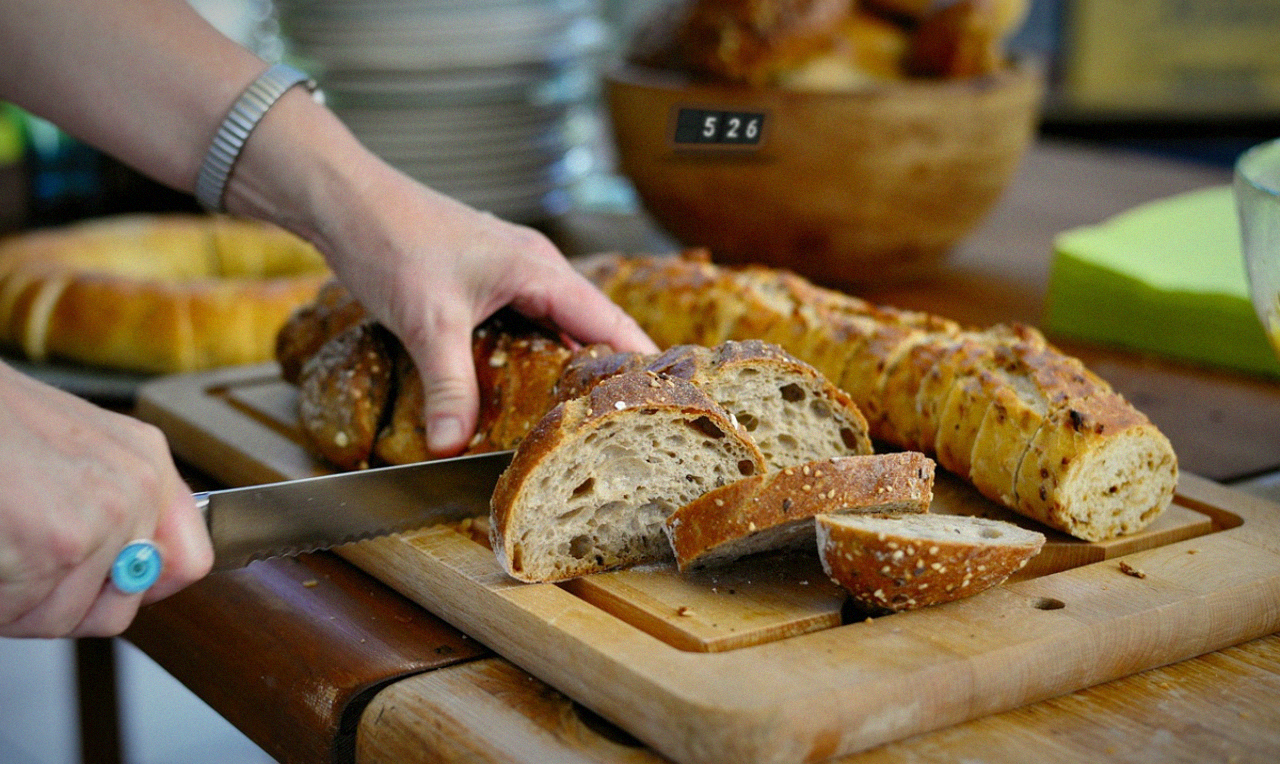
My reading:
h=5 m=26
